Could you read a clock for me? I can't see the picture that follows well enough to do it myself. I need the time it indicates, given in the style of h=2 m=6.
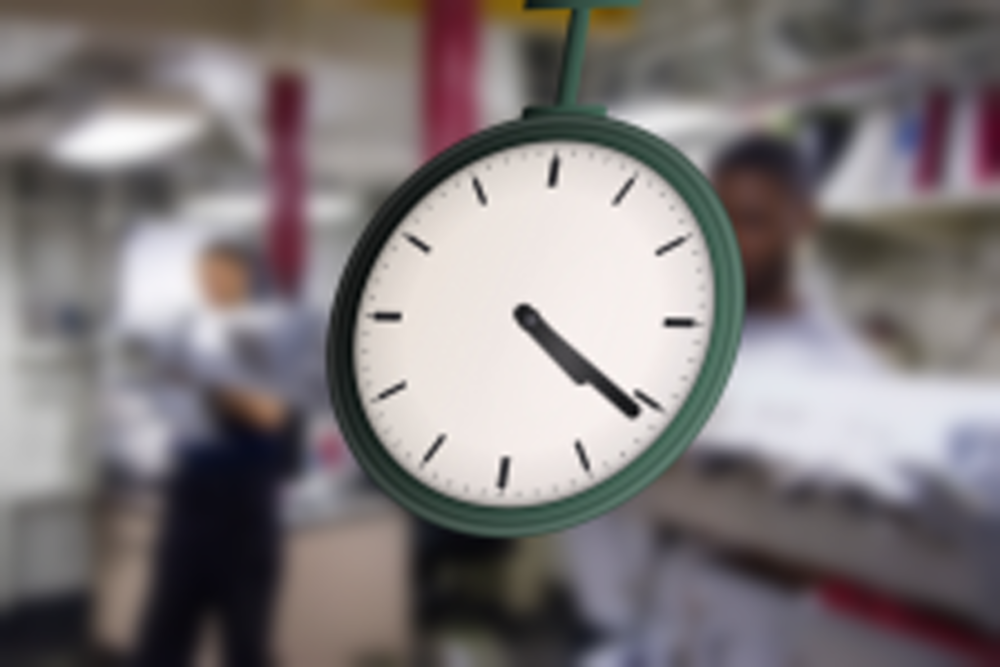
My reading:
h=4 m=21
